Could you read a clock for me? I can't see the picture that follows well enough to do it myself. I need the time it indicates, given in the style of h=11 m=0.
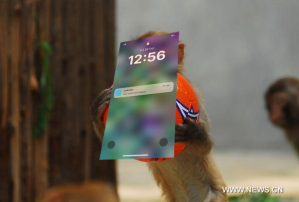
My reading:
h=12 m=56
